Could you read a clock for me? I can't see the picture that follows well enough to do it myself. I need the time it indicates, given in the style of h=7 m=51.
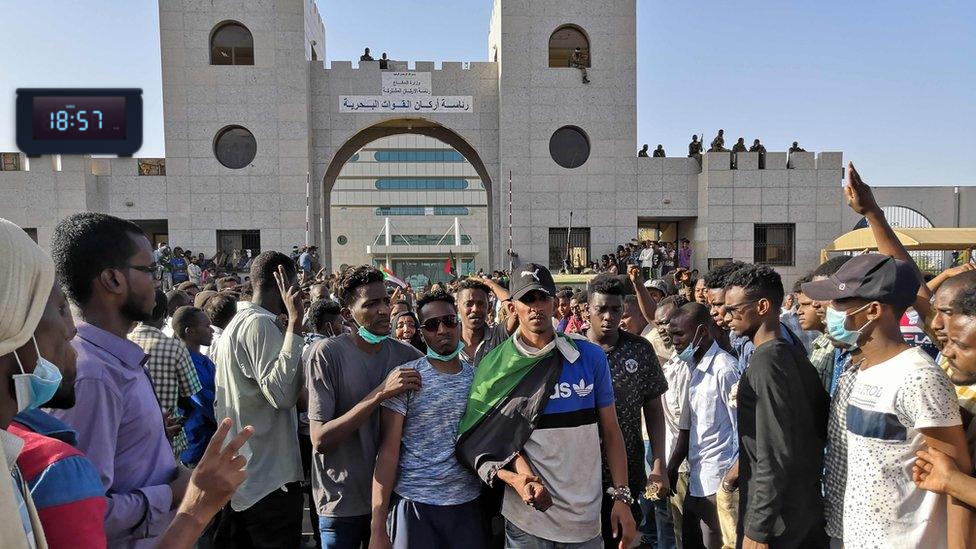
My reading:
h=18 m=57
